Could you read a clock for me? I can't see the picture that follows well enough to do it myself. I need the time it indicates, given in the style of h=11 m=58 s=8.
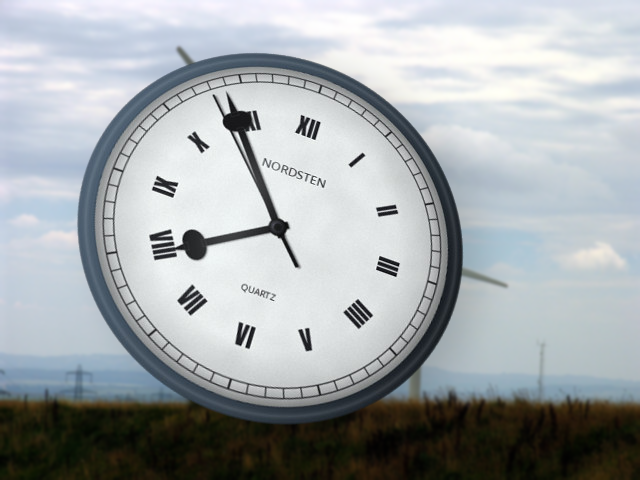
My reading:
h=7 m=53 s=53
